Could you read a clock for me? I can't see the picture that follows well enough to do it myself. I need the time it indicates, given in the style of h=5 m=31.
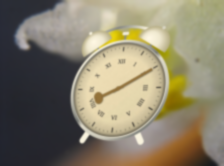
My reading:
h=8 m=10
